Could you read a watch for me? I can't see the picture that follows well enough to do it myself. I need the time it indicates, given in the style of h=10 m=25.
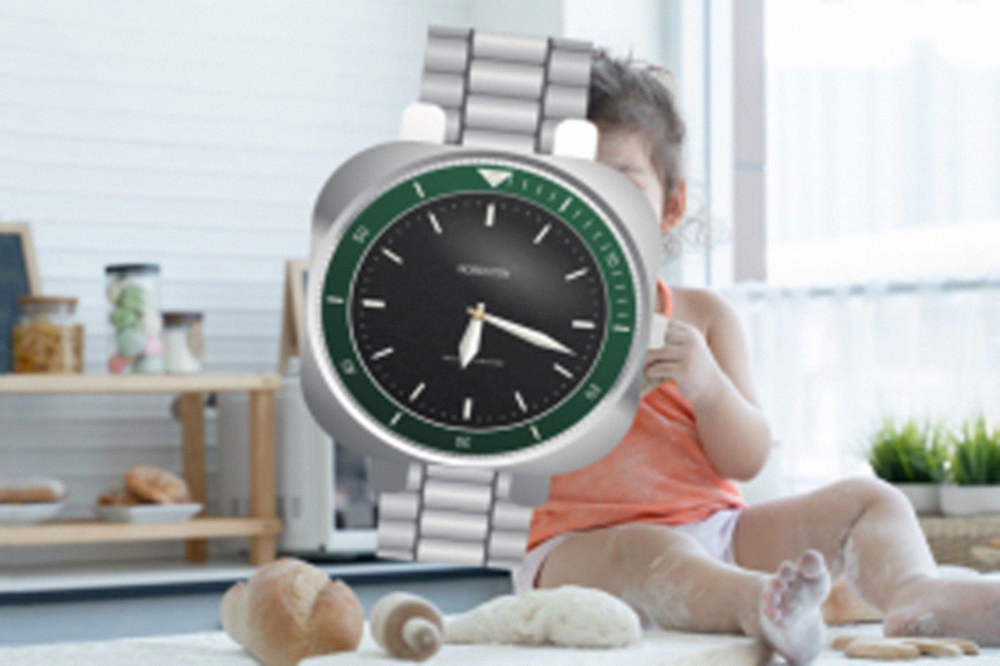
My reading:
h=6 m=18
